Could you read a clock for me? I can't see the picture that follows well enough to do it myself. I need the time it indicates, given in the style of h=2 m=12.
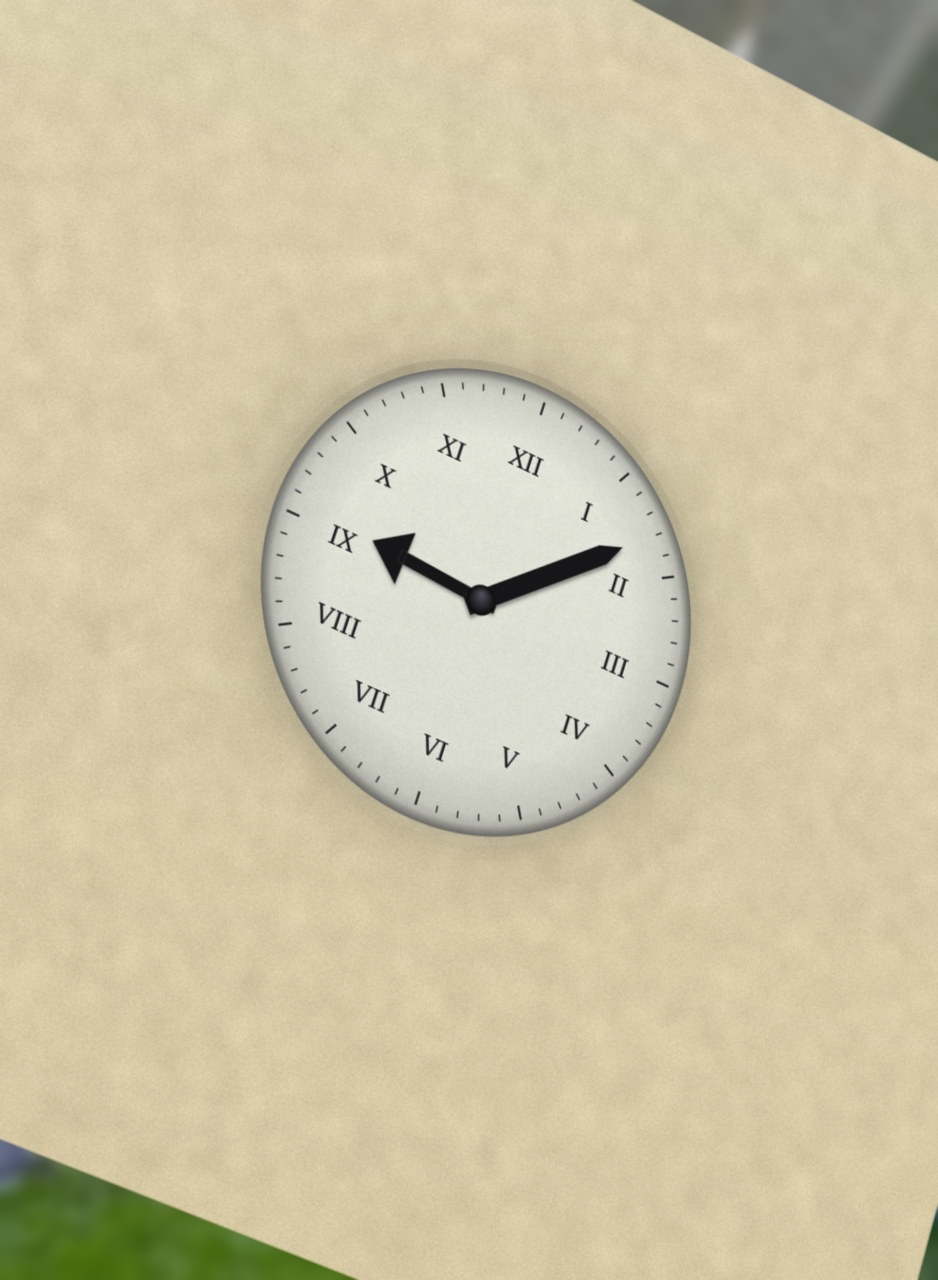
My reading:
h=9 m=8
